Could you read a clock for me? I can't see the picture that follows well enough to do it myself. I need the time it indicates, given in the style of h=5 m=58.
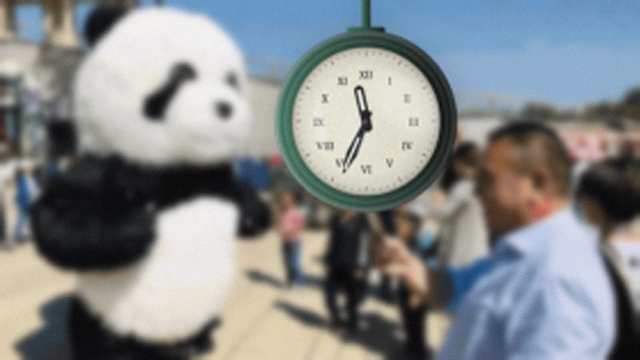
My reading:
h=11 m=34
